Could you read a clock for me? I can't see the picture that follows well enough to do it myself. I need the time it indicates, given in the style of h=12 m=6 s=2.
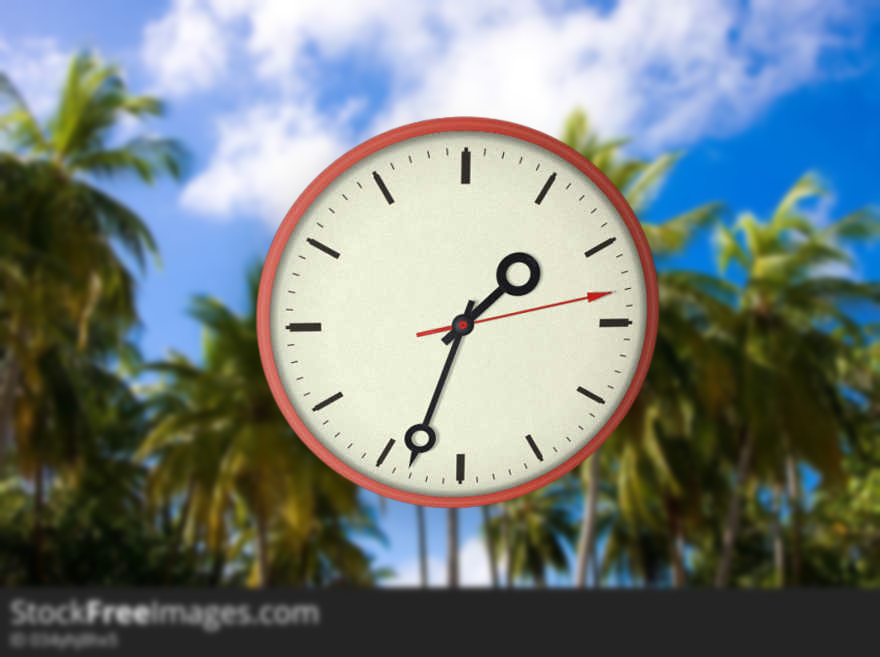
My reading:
h=1 m=33 s=13
